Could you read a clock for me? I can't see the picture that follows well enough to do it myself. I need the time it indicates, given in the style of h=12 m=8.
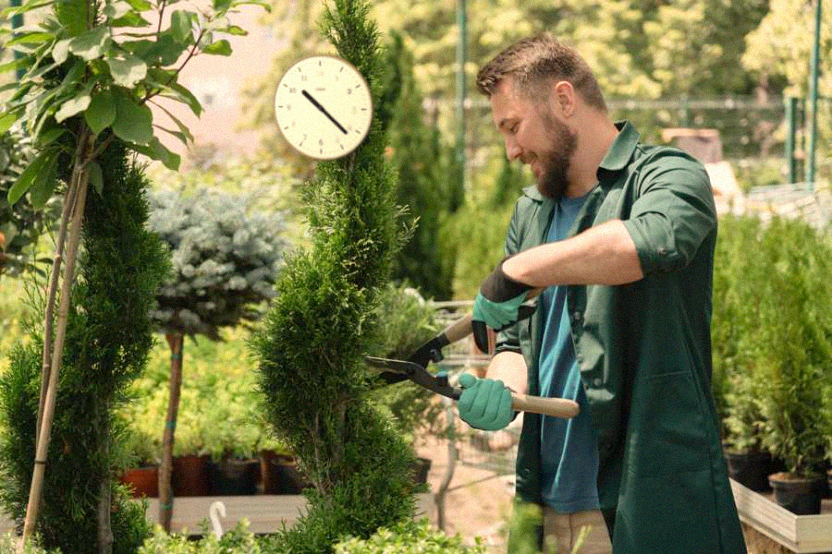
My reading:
h=10 m=22
